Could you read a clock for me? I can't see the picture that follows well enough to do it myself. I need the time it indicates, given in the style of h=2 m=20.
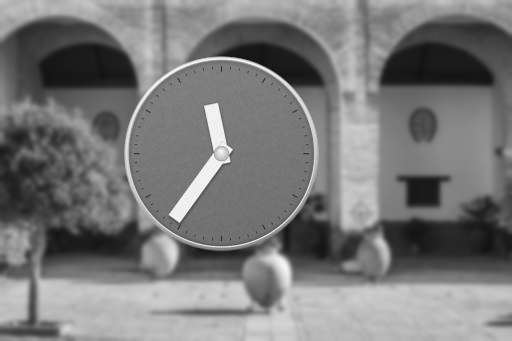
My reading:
h=11 m=36
